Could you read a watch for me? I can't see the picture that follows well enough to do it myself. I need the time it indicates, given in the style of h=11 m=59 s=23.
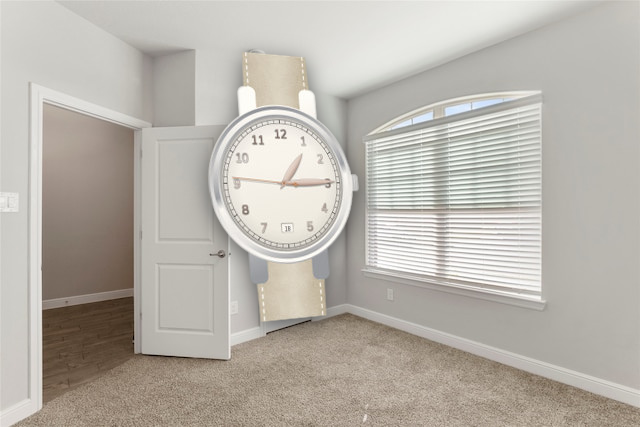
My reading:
h=1 m=14 s=46
